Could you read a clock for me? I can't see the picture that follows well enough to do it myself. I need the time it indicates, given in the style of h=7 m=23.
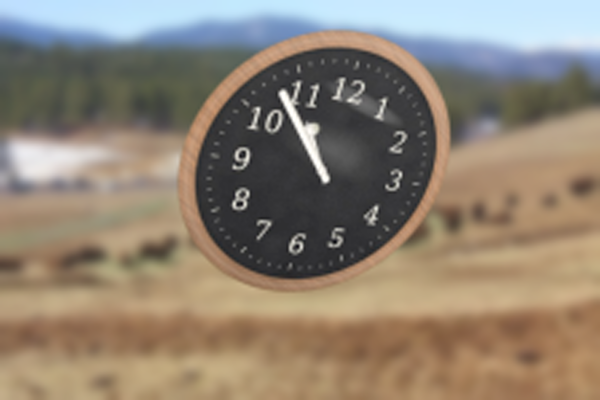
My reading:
h=10 m=53
